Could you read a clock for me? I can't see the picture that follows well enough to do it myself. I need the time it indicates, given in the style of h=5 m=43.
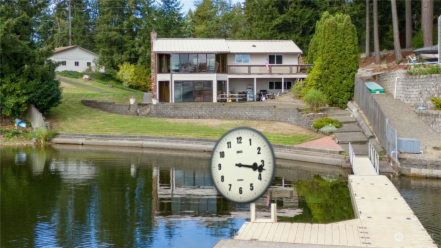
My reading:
h=3 m=17
